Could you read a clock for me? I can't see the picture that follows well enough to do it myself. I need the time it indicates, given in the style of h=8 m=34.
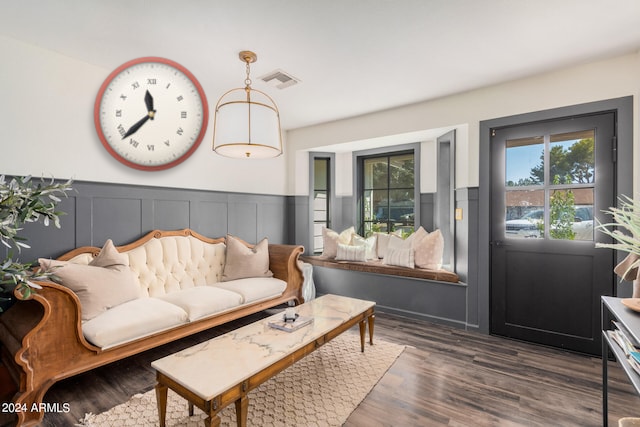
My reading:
h=11 m=38
